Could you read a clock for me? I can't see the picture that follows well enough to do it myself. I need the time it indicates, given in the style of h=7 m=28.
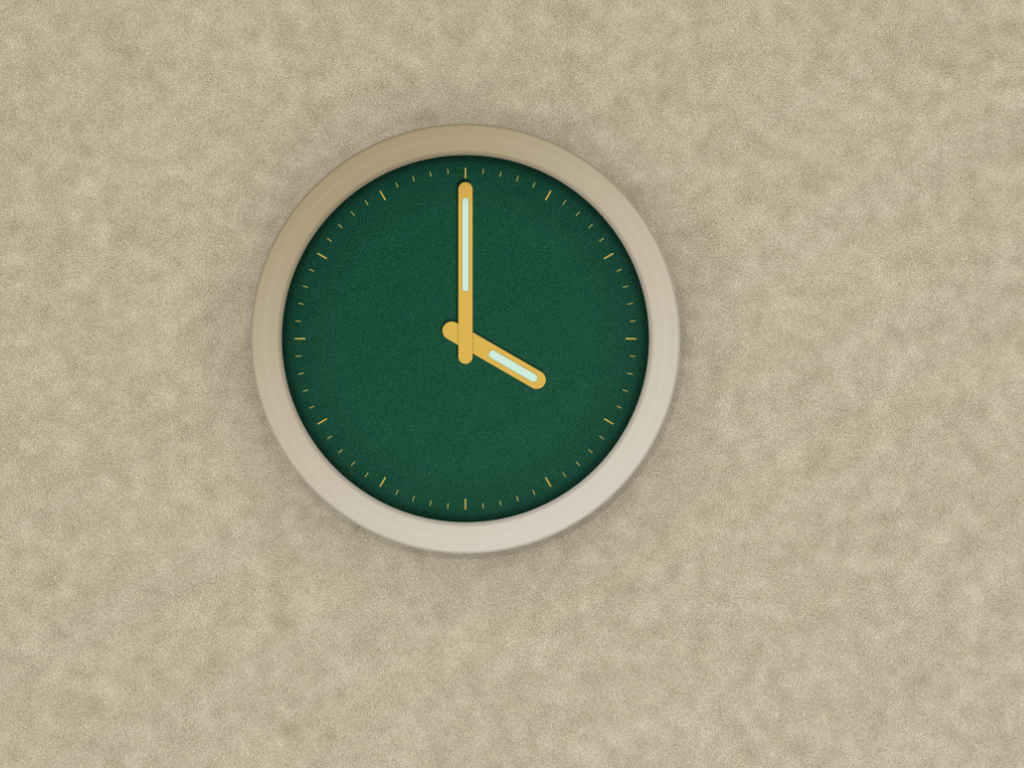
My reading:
h=4 m=0
